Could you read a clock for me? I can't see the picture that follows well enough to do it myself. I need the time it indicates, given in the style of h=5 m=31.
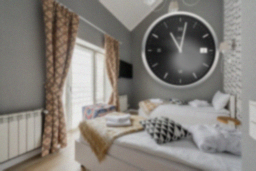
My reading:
h=11 m=2
